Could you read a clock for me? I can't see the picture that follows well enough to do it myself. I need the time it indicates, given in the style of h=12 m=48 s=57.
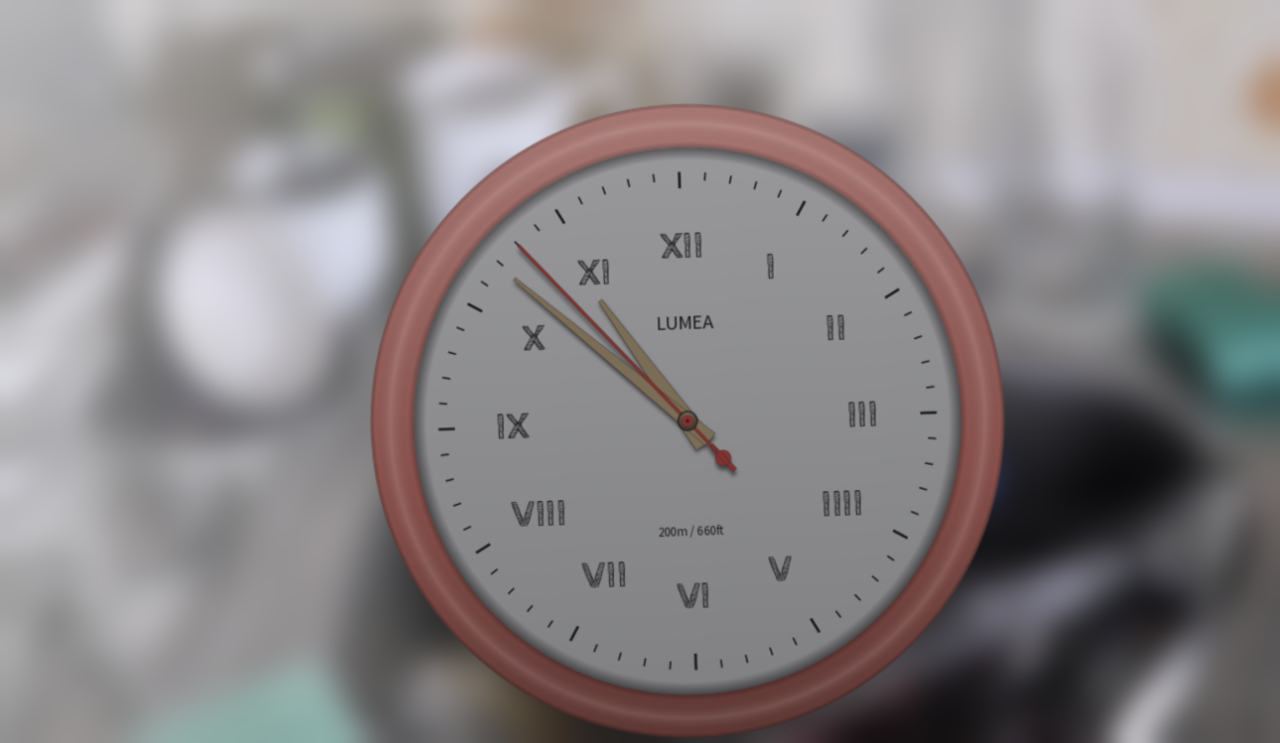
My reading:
h=10 m=51 s=53
